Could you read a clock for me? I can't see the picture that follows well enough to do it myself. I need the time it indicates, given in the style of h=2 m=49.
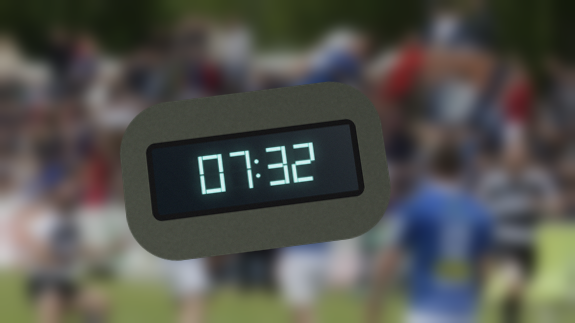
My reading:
h=7 m=32
